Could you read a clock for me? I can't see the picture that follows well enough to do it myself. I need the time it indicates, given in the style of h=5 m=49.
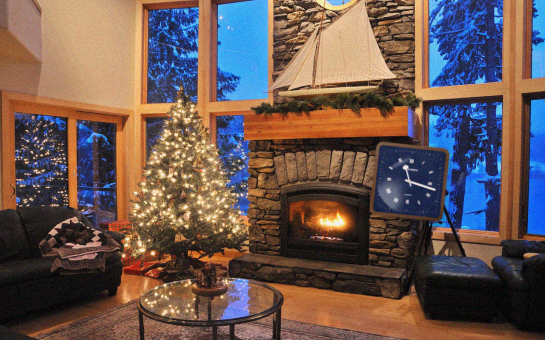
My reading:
h=11 m=17
